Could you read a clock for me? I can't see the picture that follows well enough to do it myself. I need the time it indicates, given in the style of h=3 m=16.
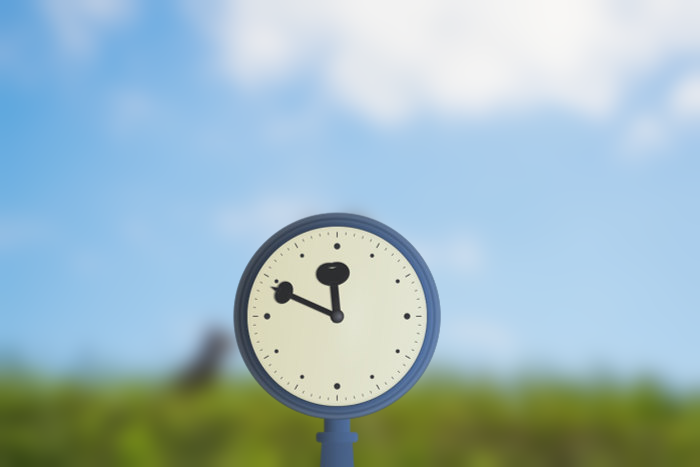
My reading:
h=11 m=49
